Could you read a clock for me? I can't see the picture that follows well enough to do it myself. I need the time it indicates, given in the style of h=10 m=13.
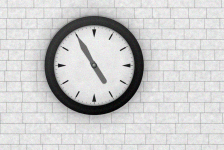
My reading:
h=4 m=55
